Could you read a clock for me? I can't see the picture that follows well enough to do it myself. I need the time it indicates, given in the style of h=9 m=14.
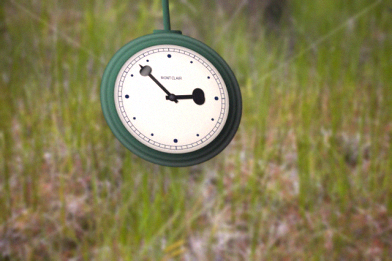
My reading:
h=2 m=53
